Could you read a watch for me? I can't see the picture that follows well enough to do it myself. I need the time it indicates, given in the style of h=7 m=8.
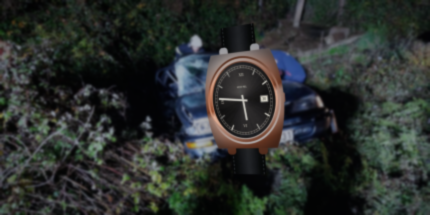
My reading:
h=5 m=46
